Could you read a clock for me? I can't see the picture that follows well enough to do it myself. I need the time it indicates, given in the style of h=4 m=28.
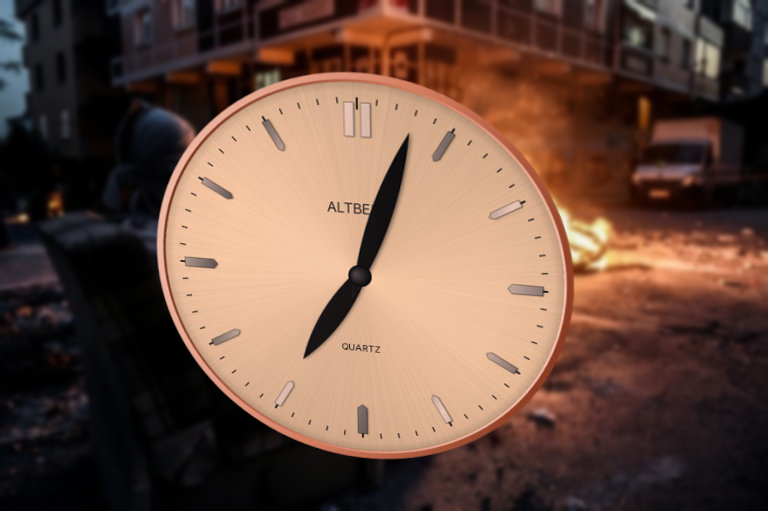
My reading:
h=7 m=3
